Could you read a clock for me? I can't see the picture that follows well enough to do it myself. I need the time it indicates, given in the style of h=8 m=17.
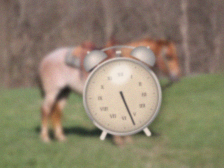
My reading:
h=5 m=27
